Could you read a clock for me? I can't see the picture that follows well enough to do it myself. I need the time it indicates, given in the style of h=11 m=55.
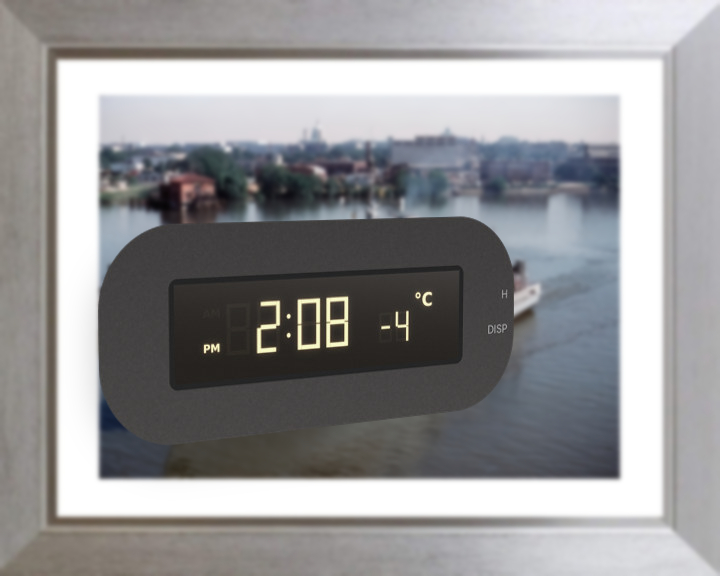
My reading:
h=2 m=8
